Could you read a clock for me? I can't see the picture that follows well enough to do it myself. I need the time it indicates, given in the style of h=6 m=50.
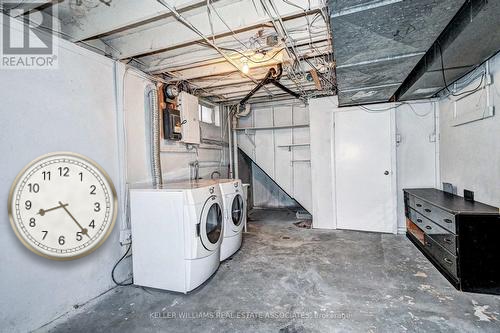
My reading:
h=8 m=23
